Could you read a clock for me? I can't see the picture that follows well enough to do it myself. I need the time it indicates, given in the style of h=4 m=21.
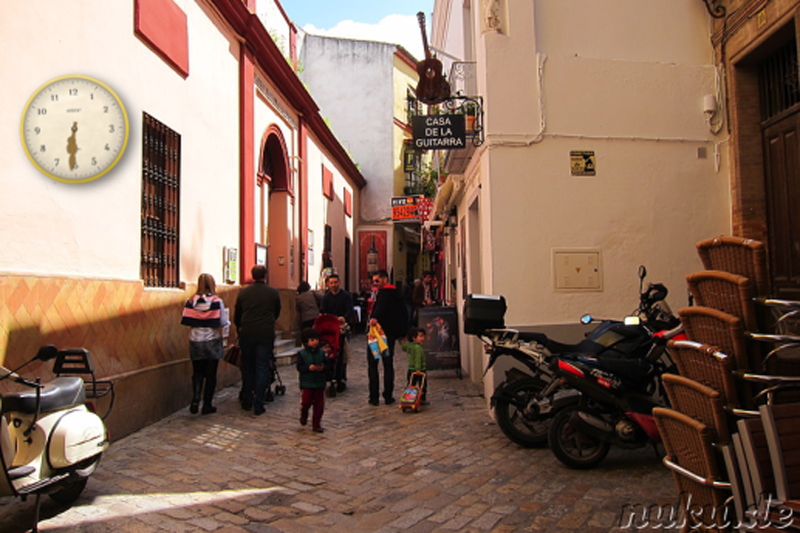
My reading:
h=6 m=31
